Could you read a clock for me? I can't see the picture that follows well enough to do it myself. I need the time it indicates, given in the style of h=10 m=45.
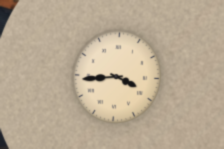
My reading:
h=3 m=44
